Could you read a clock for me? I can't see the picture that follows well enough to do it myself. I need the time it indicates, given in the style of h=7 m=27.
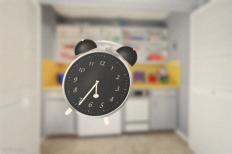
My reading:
h=5 m=34
